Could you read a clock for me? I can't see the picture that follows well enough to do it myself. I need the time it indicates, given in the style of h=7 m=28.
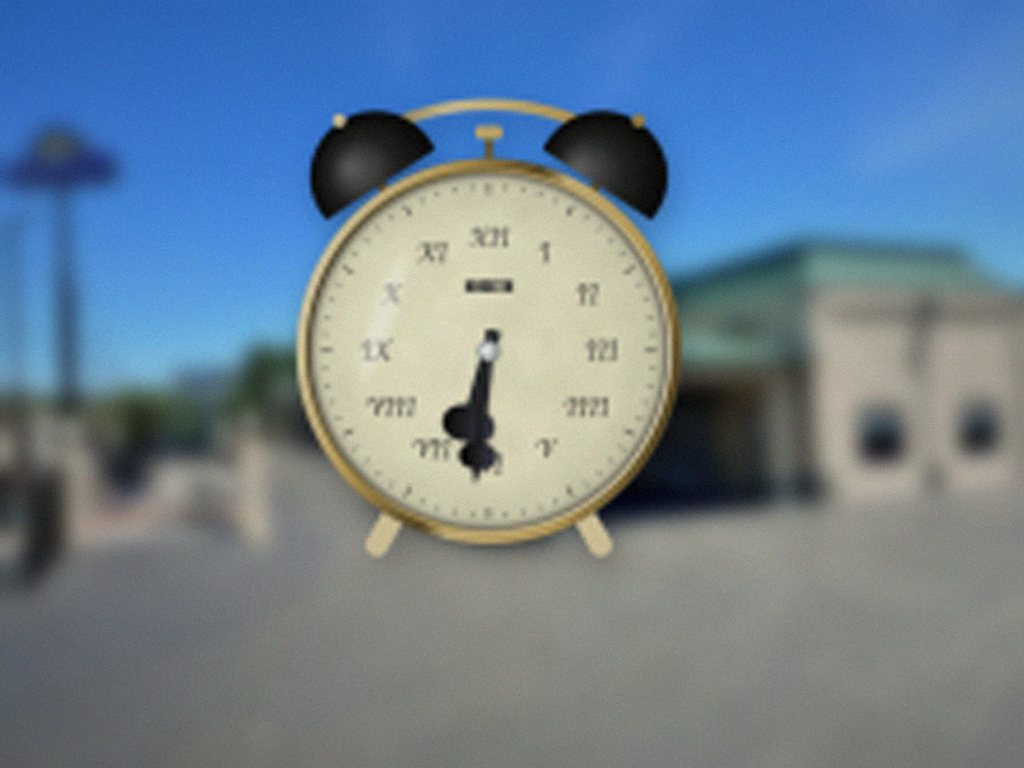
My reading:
h=6 m=31
